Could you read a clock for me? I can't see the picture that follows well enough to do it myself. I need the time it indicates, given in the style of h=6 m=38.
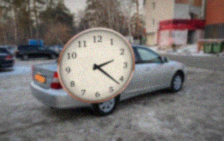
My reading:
h=2 m=22
